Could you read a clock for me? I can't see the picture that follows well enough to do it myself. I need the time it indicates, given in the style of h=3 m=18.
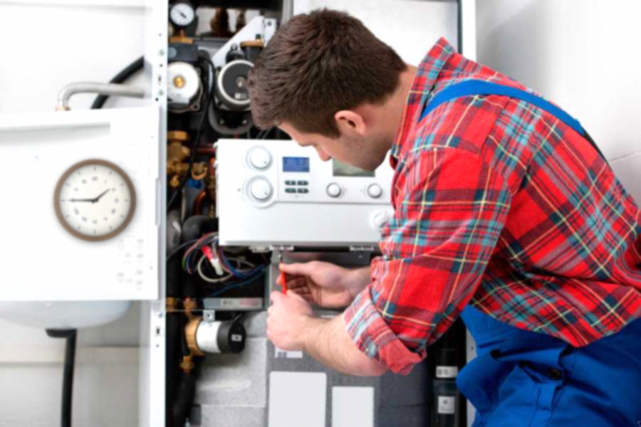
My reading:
h=1 m=45
